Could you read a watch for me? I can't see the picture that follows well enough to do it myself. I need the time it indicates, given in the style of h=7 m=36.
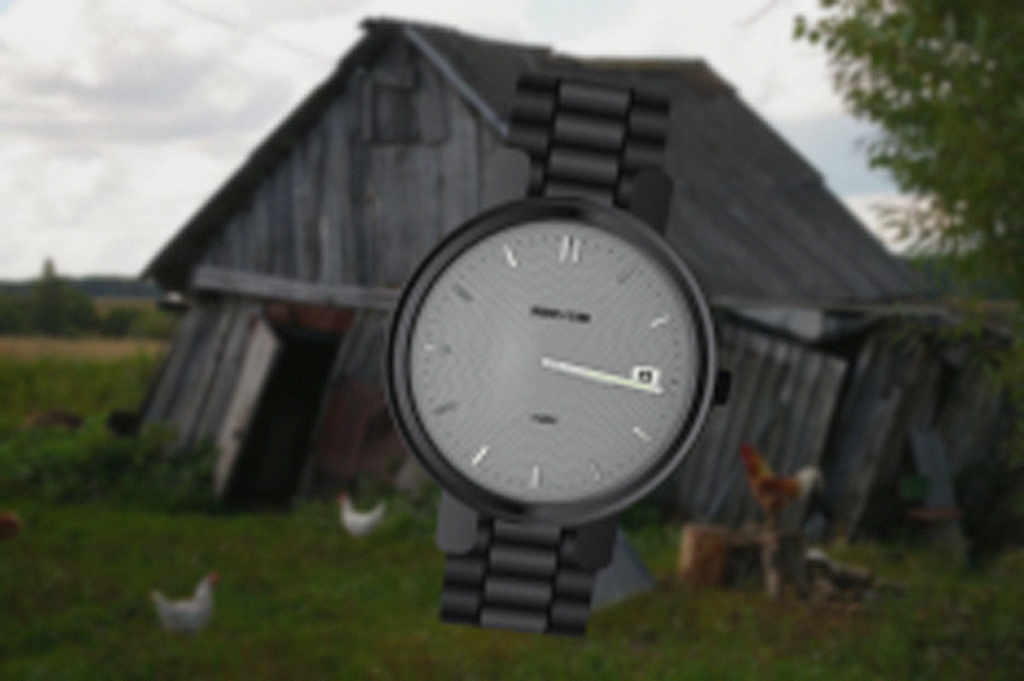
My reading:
h=3 m=16
